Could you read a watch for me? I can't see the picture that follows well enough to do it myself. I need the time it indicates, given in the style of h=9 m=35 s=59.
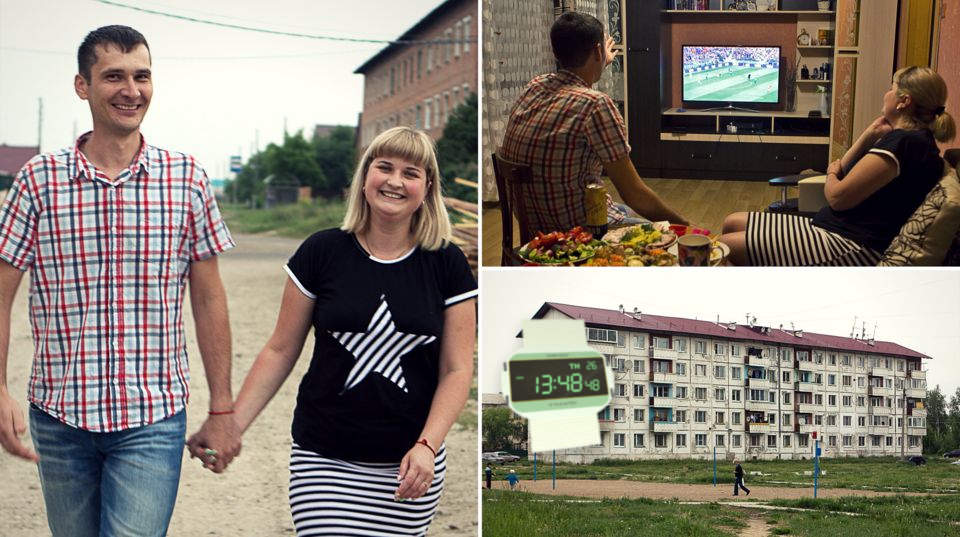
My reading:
h=13 m=48 s=48
